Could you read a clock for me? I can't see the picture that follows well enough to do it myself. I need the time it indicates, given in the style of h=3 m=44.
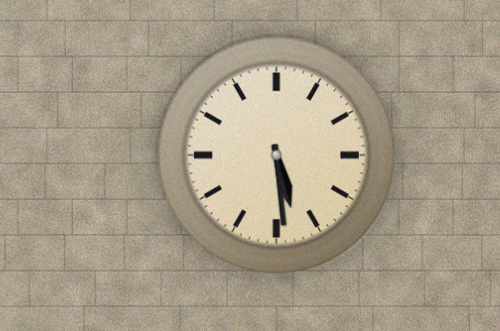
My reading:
h=5 m=29
